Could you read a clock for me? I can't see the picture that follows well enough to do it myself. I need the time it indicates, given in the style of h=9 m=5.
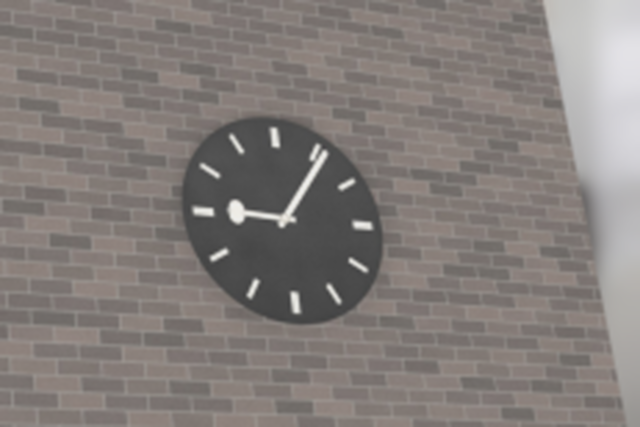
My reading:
h=9 m=6
